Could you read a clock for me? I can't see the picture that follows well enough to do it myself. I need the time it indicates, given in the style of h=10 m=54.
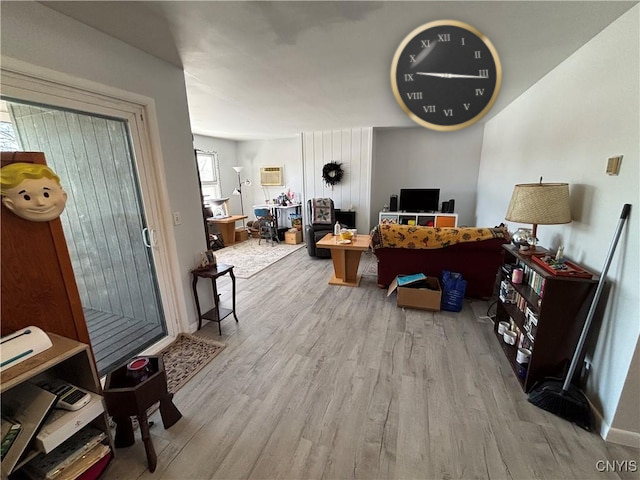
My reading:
h=9 m=16
